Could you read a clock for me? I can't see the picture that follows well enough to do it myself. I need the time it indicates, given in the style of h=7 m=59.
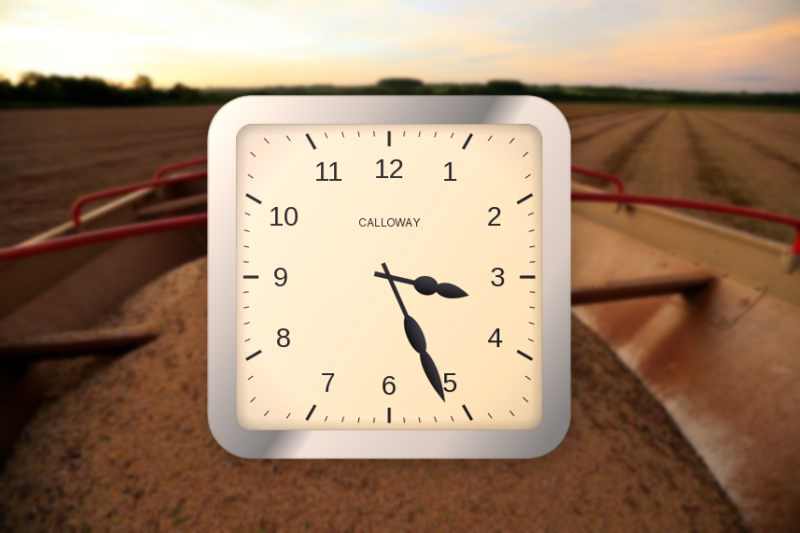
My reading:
h=3 m=26
